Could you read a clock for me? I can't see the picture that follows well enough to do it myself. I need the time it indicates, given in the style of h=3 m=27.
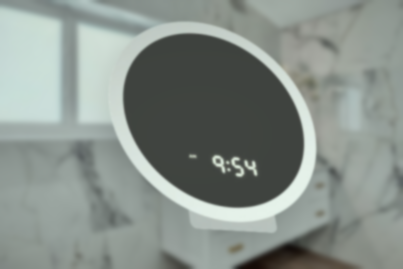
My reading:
h=9 m=54
